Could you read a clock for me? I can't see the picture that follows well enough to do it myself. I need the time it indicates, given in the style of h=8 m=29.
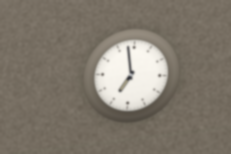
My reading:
h=6 m=58
